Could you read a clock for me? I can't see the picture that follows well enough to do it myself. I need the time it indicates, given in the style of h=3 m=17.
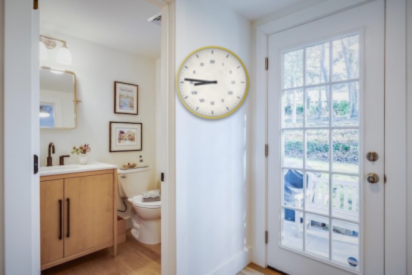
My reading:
h=8 m=46
